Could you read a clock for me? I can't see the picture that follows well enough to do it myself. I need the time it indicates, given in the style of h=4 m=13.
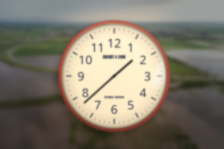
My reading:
h=1 m=38
